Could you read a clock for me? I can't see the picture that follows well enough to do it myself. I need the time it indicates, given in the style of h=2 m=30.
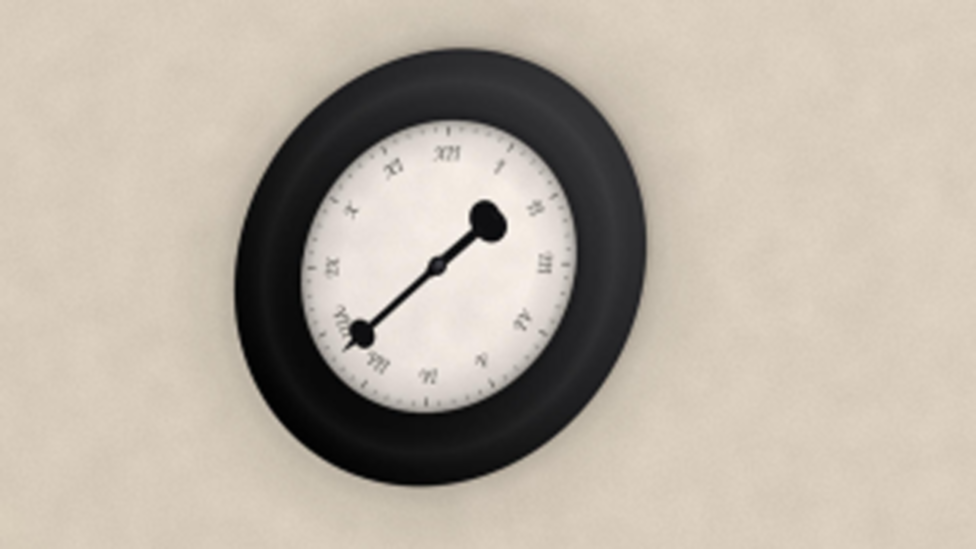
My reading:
h=1 m=38
